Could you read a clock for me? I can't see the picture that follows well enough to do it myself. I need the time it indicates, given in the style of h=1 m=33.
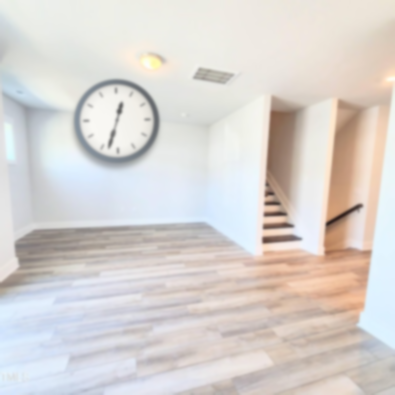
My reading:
h=12 m=33
